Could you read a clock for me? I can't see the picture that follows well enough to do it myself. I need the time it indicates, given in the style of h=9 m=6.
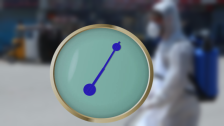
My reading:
h=7 m=5
